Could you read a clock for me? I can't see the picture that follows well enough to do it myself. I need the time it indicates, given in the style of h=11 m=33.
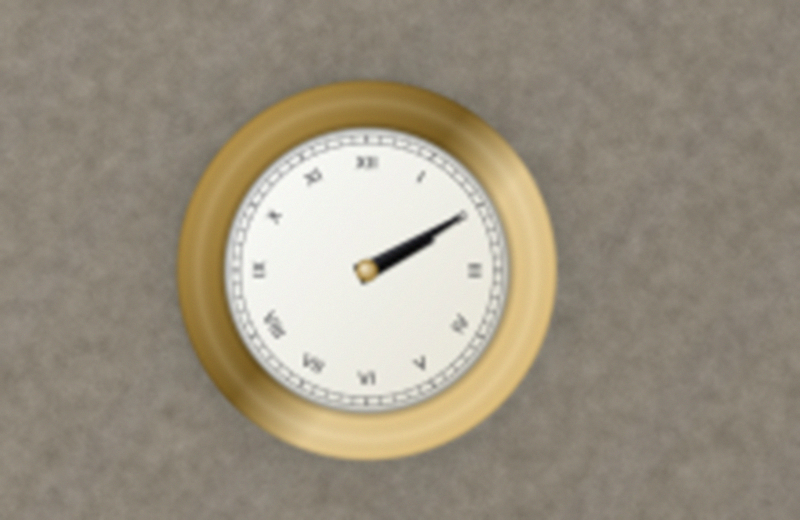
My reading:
h=2 m=10
